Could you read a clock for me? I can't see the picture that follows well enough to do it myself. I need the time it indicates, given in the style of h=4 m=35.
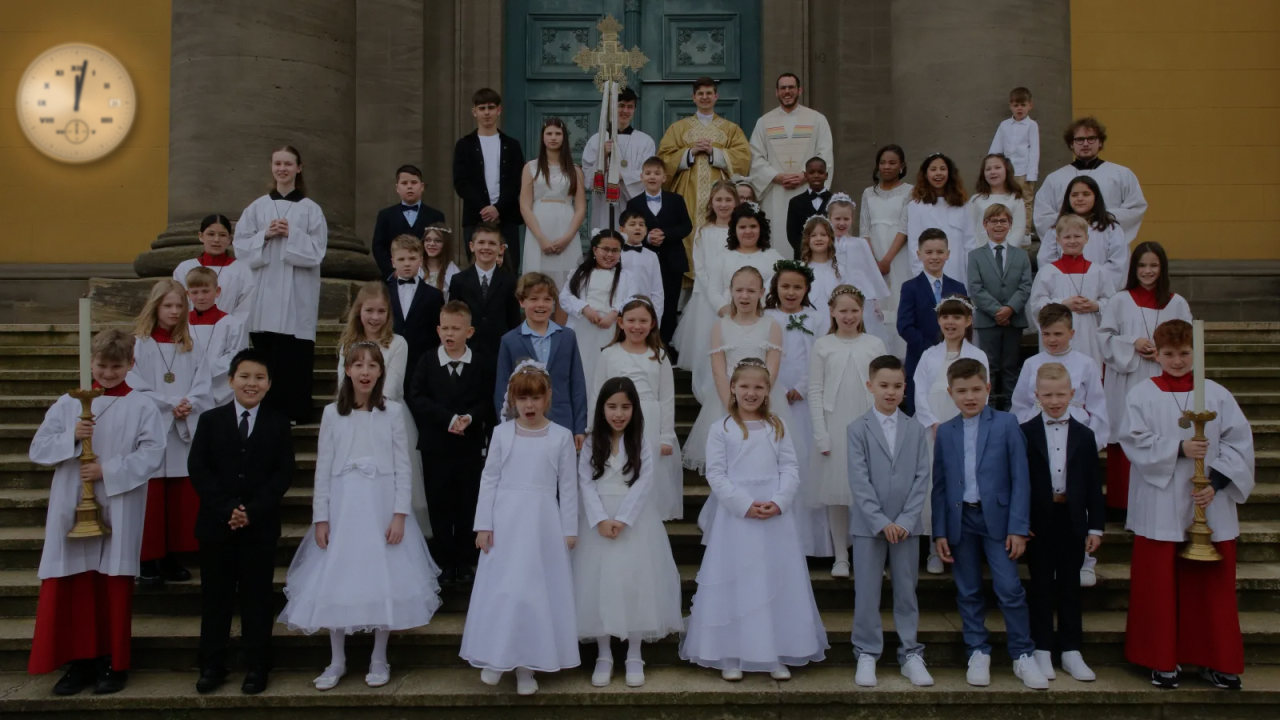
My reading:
h=12 m=2
